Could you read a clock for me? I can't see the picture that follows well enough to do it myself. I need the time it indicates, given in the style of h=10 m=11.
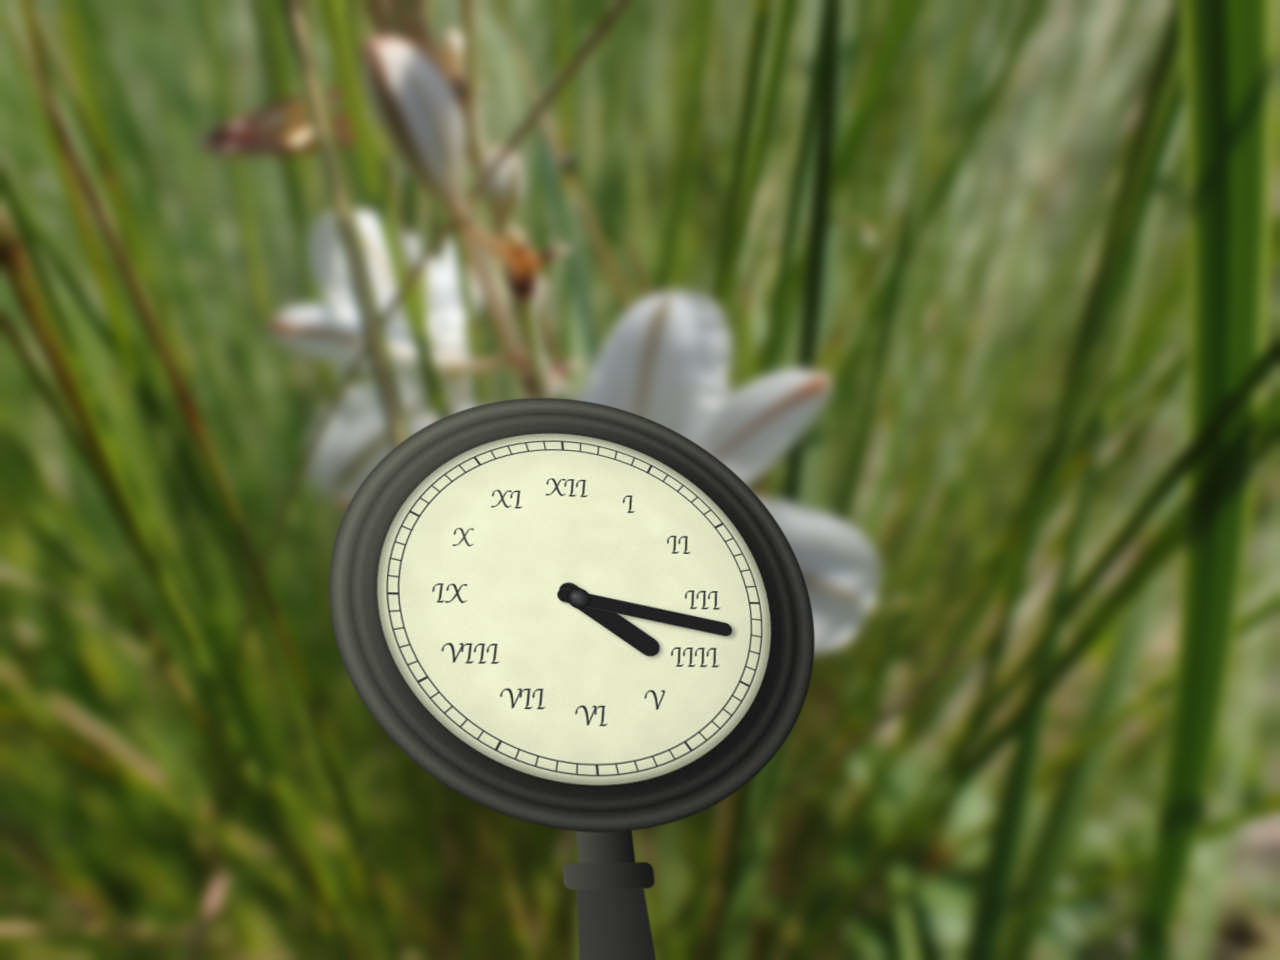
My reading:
h=4 m=17
